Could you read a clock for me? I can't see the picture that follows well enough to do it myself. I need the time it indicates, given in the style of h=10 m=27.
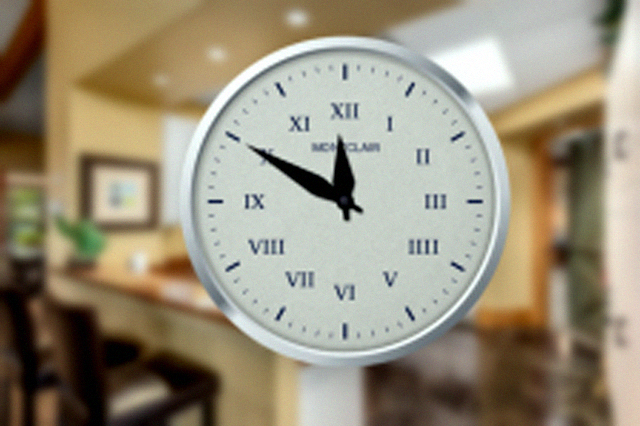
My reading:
h=11 m=50
